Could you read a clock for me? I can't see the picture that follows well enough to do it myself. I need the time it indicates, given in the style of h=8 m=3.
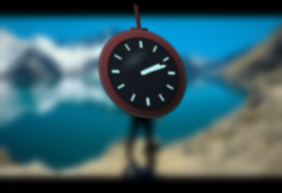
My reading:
h=2 m=12
